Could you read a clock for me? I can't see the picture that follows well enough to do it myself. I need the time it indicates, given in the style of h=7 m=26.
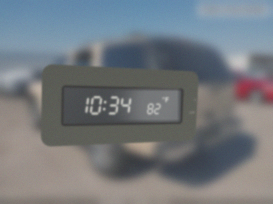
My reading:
h=10 m=34
